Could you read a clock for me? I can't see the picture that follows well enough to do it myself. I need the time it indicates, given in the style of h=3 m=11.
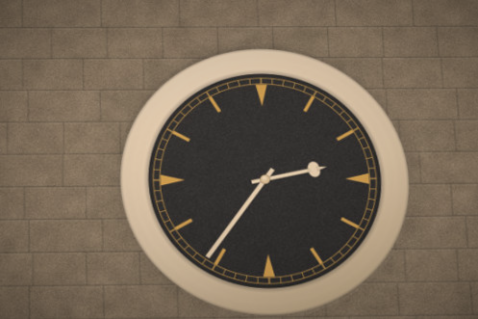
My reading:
h=2 m=36
